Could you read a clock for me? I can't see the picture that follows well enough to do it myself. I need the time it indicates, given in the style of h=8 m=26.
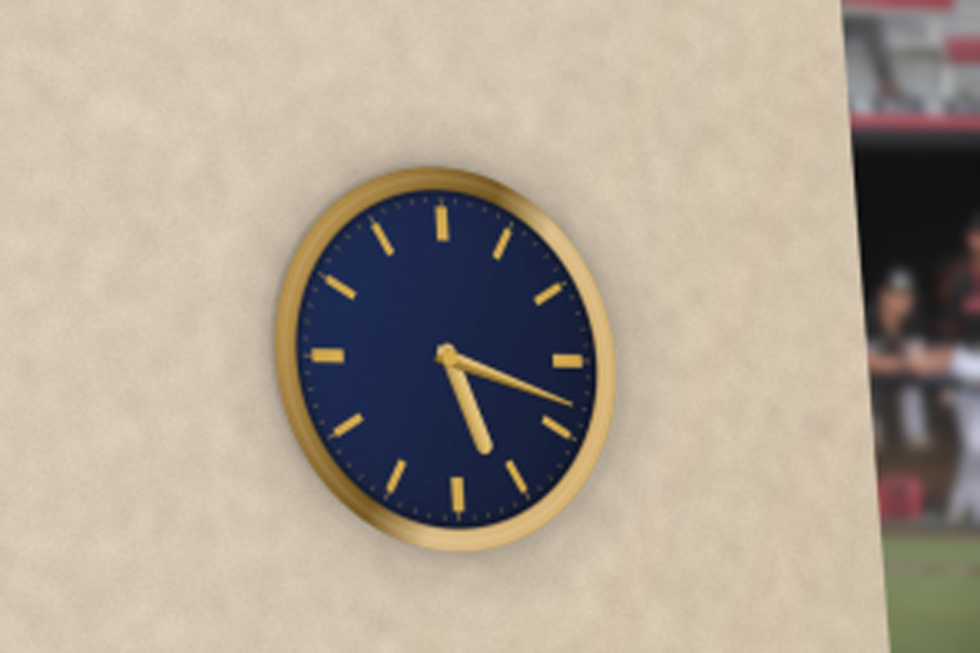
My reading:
h=5 m=18
